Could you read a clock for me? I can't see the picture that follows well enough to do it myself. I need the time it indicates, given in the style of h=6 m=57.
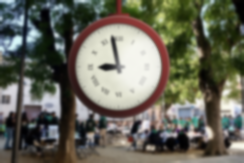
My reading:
h=8 m=58
